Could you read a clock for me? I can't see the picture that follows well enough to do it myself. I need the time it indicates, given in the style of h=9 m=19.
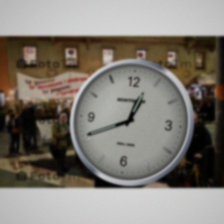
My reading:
h=12 m=41
